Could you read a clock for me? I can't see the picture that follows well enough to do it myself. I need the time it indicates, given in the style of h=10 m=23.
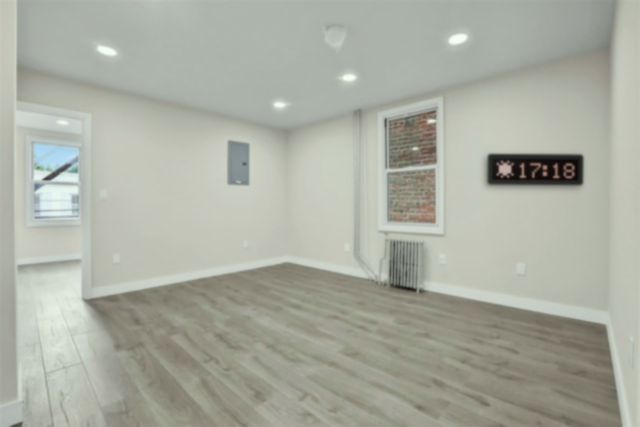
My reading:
h=17 m=18
